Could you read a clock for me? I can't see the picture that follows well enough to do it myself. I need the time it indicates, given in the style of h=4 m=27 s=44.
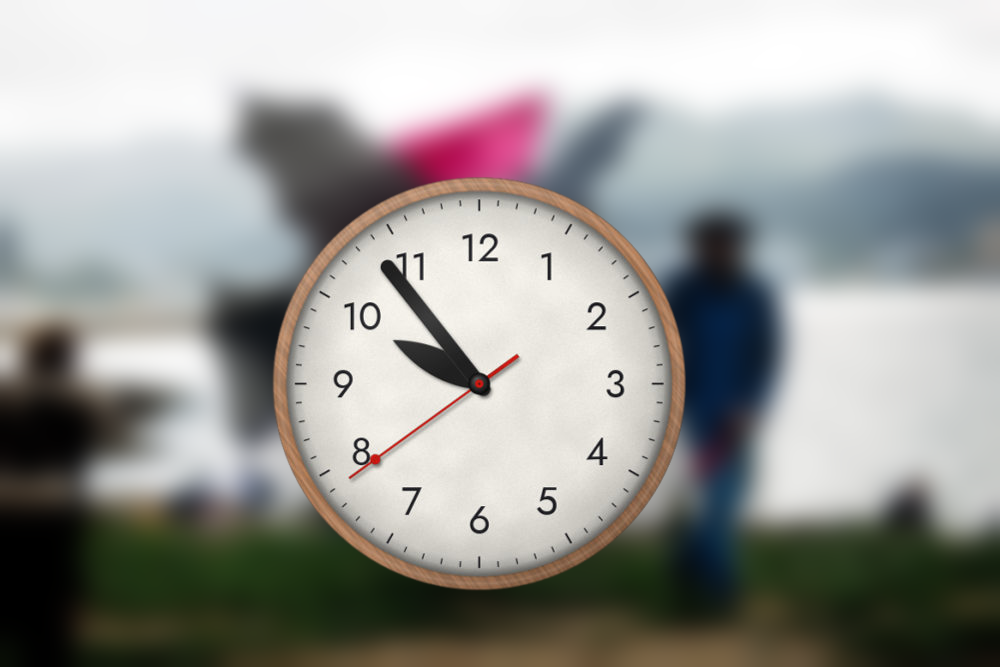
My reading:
h=9 m=53 s=39
